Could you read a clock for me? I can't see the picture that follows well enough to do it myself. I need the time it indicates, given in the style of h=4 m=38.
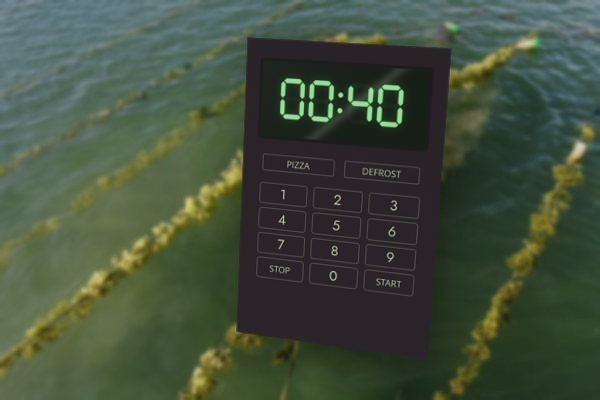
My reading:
h=0 m=40
